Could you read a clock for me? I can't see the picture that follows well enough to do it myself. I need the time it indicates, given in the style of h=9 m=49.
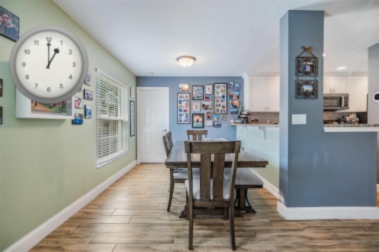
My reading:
h=1 m=0
